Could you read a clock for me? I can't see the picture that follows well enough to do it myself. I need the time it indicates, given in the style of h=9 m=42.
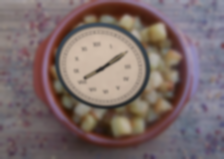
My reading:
h=8 m=10
